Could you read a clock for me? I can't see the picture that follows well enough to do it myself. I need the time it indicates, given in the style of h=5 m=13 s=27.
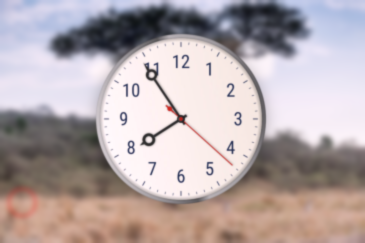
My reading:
h=7 m=54 s=22
